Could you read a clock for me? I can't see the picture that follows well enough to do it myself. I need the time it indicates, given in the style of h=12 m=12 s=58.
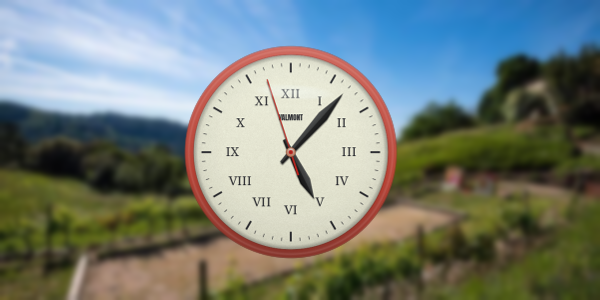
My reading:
h=5 m=6 s=57
